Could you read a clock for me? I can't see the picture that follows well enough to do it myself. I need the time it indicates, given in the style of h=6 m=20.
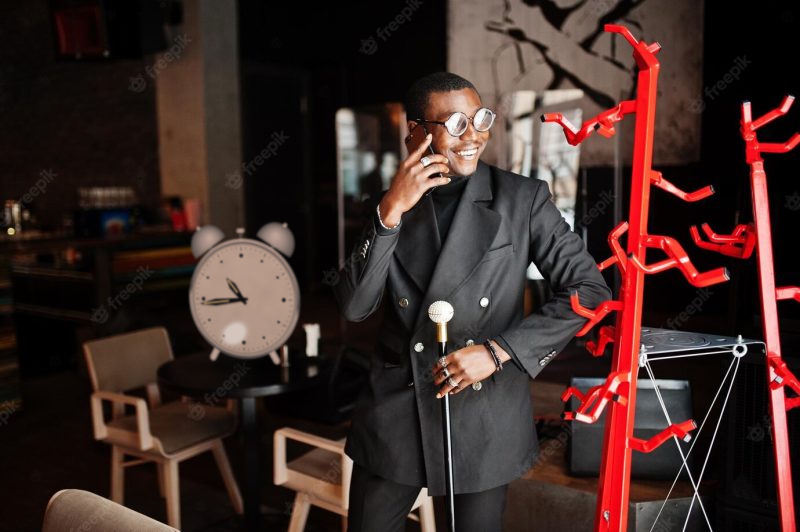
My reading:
h=10 m=44
